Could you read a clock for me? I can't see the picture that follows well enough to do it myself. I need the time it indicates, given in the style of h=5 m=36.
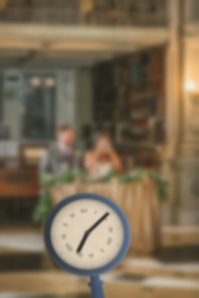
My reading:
h=7 m=9
